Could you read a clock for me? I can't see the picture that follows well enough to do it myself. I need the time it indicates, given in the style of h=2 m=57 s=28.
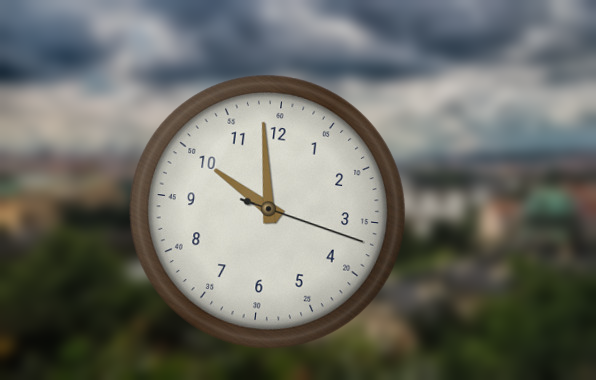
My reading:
h=9 m=58 s=17
